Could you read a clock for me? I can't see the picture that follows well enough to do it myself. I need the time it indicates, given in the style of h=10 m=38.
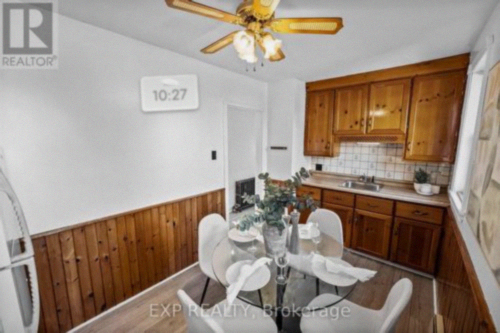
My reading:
h=10 m=27
